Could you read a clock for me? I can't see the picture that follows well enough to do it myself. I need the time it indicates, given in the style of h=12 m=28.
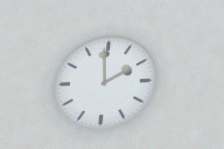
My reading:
h=1 m=59
